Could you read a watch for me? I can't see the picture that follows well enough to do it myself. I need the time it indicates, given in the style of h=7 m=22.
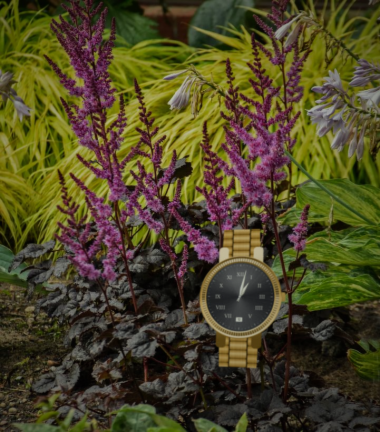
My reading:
h=1 m=2
